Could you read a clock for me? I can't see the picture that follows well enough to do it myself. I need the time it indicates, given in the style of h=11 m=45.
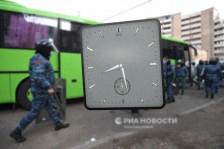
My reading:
h=8 m=28
